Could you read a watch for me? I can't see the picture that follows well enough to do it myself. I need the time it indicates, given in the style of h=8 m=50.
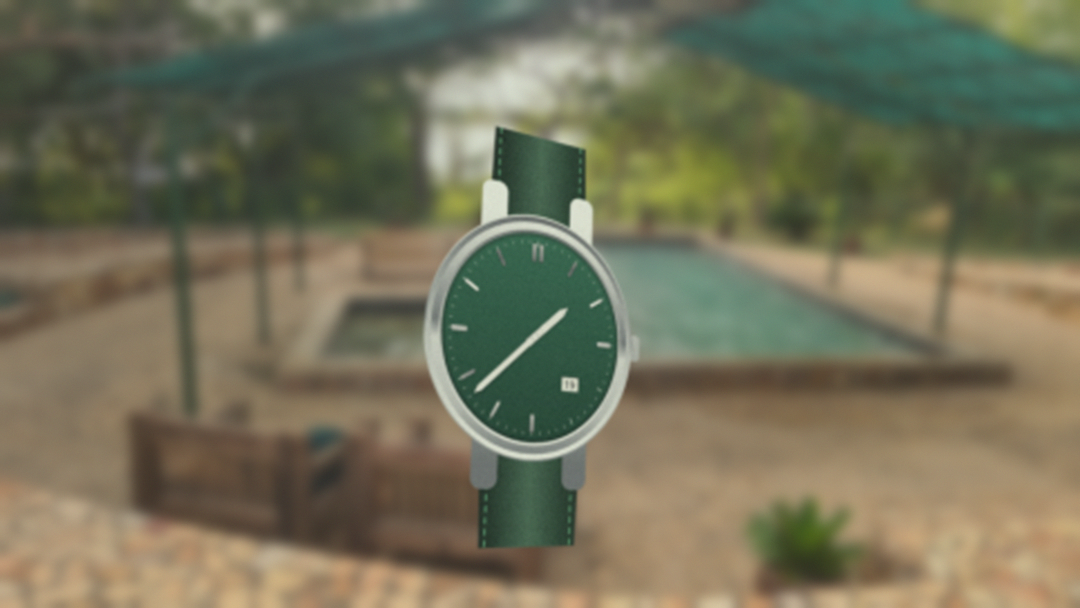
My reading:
h=1 m=38
